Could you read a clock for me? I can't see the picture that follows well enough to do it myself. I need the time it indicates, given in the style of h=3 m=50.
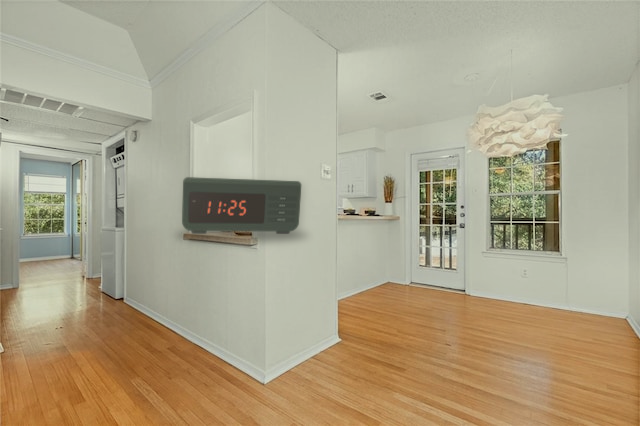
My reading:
h=11 m=25
